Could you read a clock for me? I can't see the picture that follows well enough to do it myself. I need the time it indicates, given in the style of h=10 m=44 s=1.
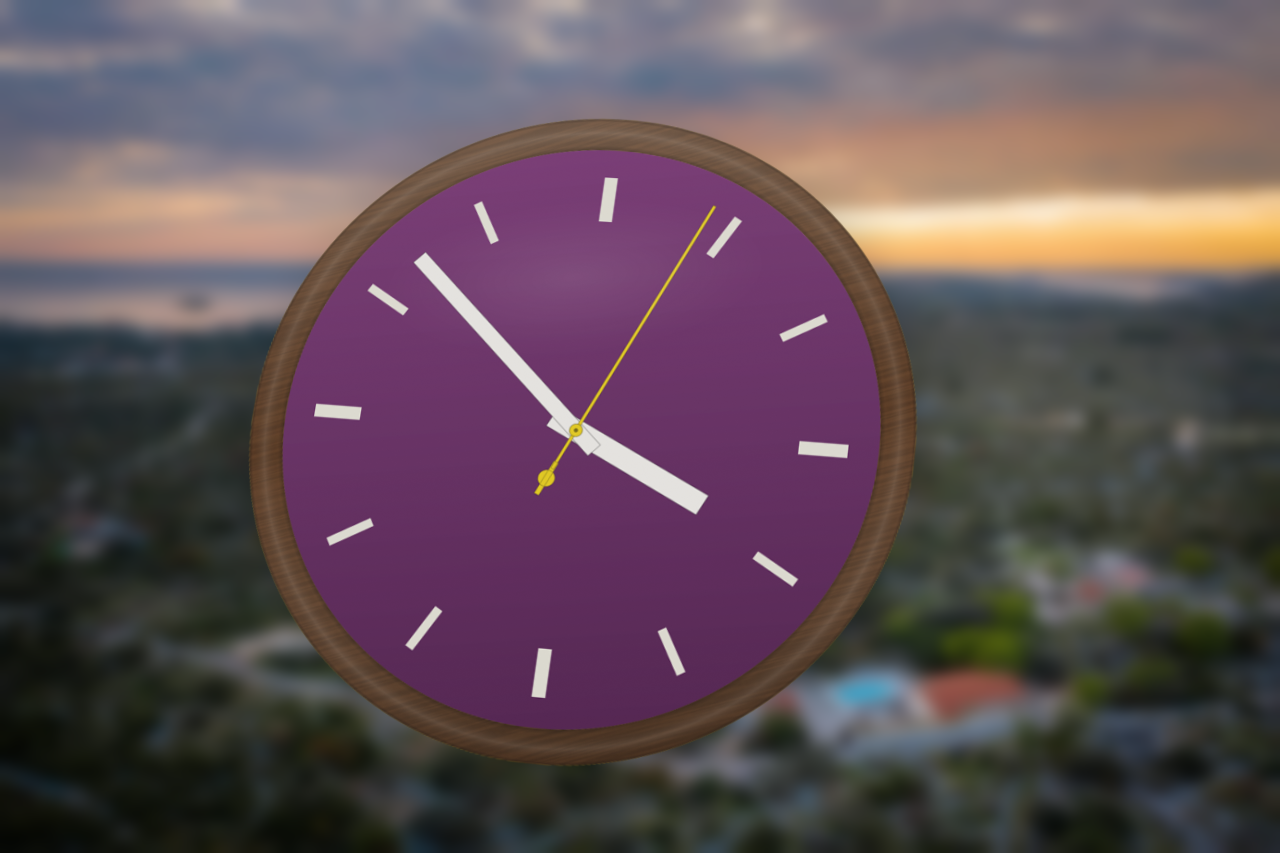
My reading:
h=3 m=52 s=4
